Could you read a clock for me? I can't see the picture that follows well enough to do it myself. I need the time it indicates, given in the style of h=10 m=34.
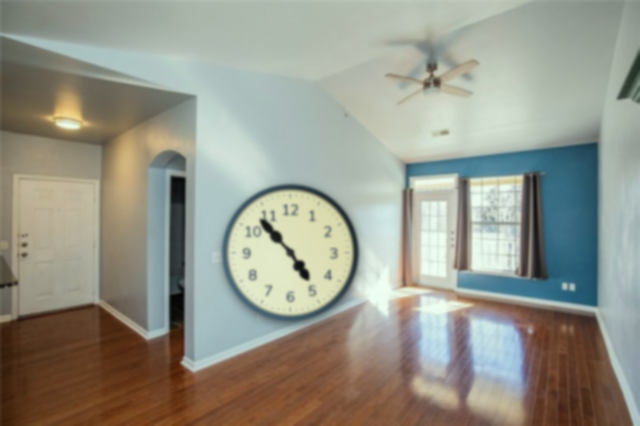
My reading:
h=4 m=53
